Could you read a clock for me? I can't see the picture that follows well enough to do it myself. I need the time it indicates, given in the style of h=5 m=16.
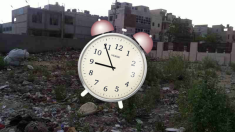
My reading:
h=8 m=54
